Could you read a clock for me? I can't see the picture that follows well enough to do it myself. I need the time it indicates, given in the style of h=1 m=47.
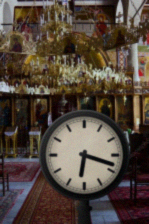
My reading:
h=6 m=18
